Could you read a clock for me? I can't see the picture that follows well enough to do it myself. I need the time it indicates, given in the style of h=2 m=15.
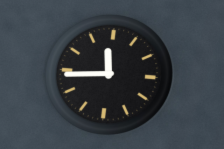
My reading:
h=11 m=44
